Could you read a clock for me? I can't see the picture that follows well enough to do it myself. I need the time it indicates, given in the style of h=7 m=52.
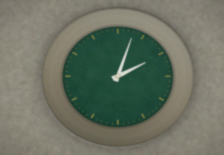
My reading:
h=2 m=3
